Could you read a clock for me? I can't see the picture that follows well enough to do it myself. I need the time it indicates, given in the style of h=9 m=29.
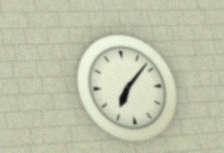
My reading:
h=7 m=8
